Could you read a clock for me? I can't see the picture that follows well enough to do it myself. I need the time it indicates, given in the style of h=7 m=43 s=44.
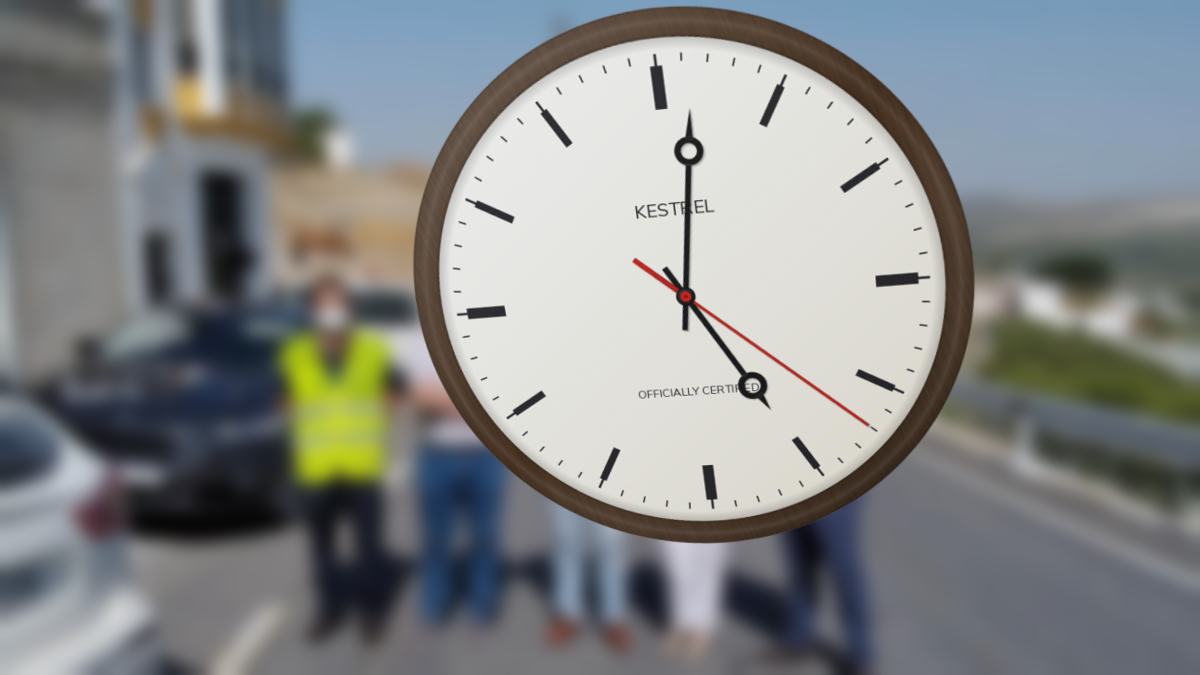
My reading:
h=5 m=1 s=22
